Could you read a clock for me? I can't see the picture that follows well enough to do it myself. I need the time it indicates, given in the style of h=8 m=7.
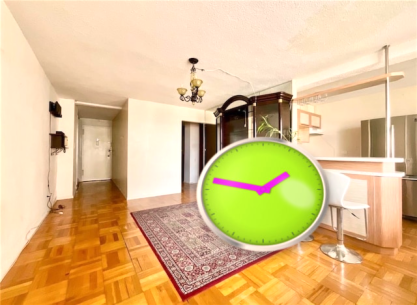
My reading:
h=1 m=47
